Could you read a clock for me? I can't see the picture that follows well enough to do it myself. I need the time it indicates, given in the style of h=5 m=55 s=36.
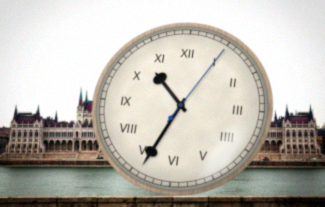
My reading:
h=10 m=34 s=5
